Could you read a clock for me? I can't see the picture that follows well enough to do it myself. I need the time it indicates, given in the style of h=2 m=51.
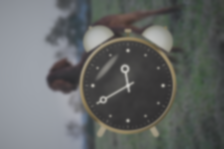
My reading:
h=11 m=40
